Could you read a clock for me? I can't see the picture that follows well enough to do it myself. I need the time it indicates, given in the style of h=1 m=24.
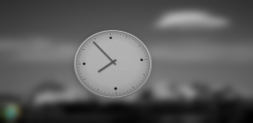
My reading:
h=7 m=54
